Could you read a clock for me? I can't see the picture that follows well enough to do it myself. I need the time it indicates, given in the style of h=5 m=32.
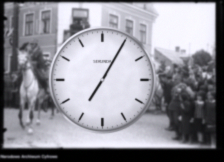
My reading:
h=7 m=5
